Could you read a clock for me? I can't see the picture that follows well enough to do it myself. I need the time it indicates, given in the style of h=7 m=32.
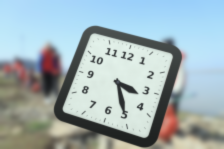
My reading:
h=3 m=25
